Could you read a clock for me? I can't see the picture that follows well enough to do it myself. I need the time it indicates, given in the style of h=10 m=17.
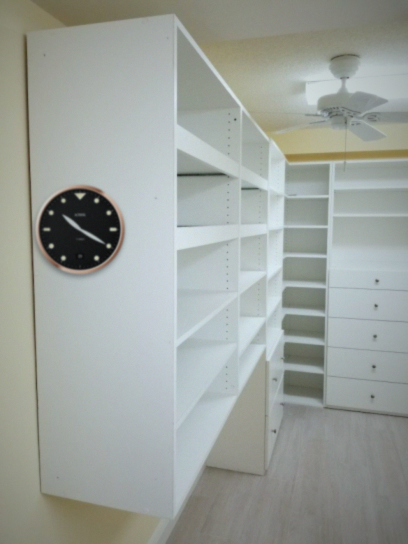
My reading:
h=10 m=20
